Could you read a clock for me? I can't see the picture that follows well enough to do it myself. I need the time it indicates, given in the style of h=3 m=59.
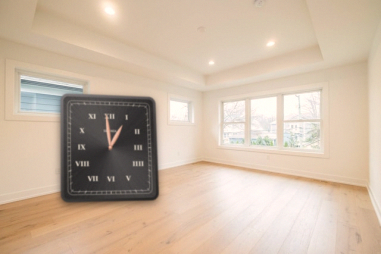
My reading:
h=12 m=59
